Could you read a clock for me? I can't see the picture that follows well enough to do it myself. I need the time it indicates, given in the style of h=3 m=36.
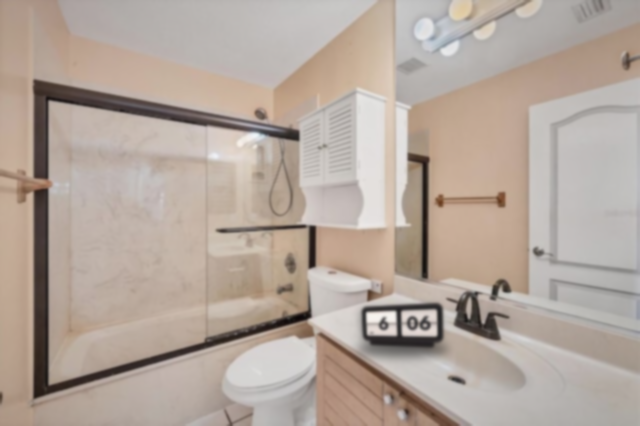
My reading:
h=6 m=6
